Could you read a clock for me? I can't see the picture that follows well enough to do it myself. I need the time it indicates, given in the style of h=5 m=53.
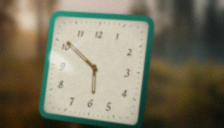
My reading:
h=5 m=51
